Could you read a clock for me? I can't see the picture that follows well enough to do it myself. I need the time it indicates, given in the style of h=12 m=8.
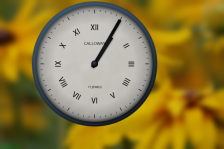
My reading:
h=1 m=5
